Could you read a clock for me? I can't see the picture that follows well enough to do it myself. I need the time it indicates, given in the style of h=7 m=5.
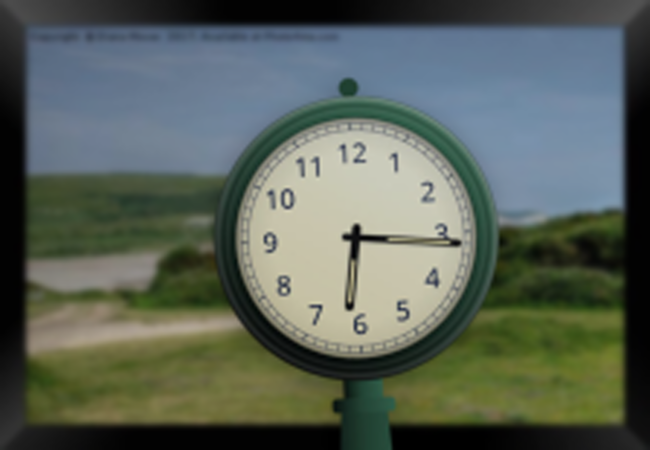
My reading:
h=6 m=16
